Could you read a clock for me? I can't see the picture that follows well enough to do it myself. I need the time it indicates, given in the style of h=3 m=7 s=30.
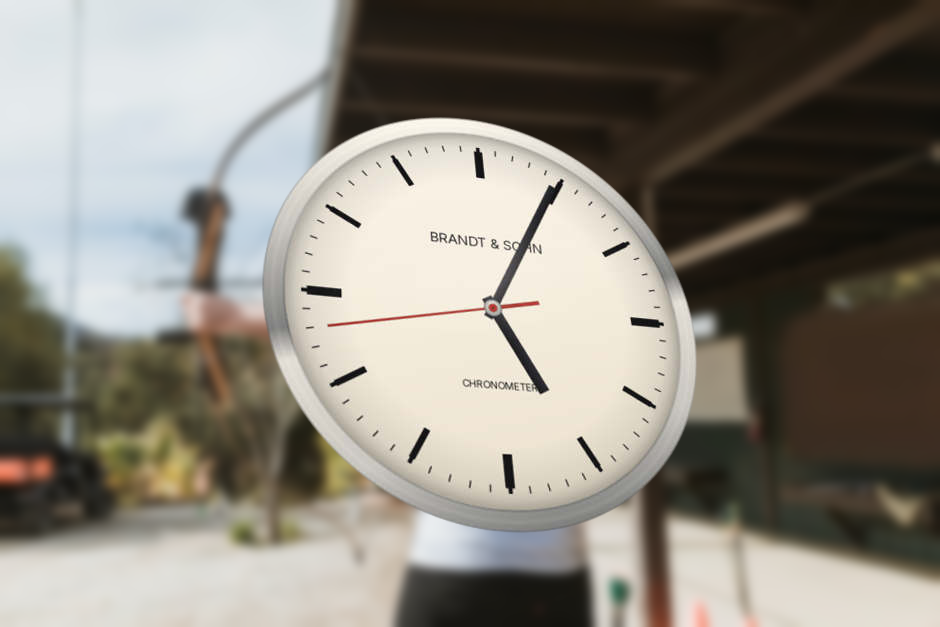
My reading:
h=5 m=4 s=43
